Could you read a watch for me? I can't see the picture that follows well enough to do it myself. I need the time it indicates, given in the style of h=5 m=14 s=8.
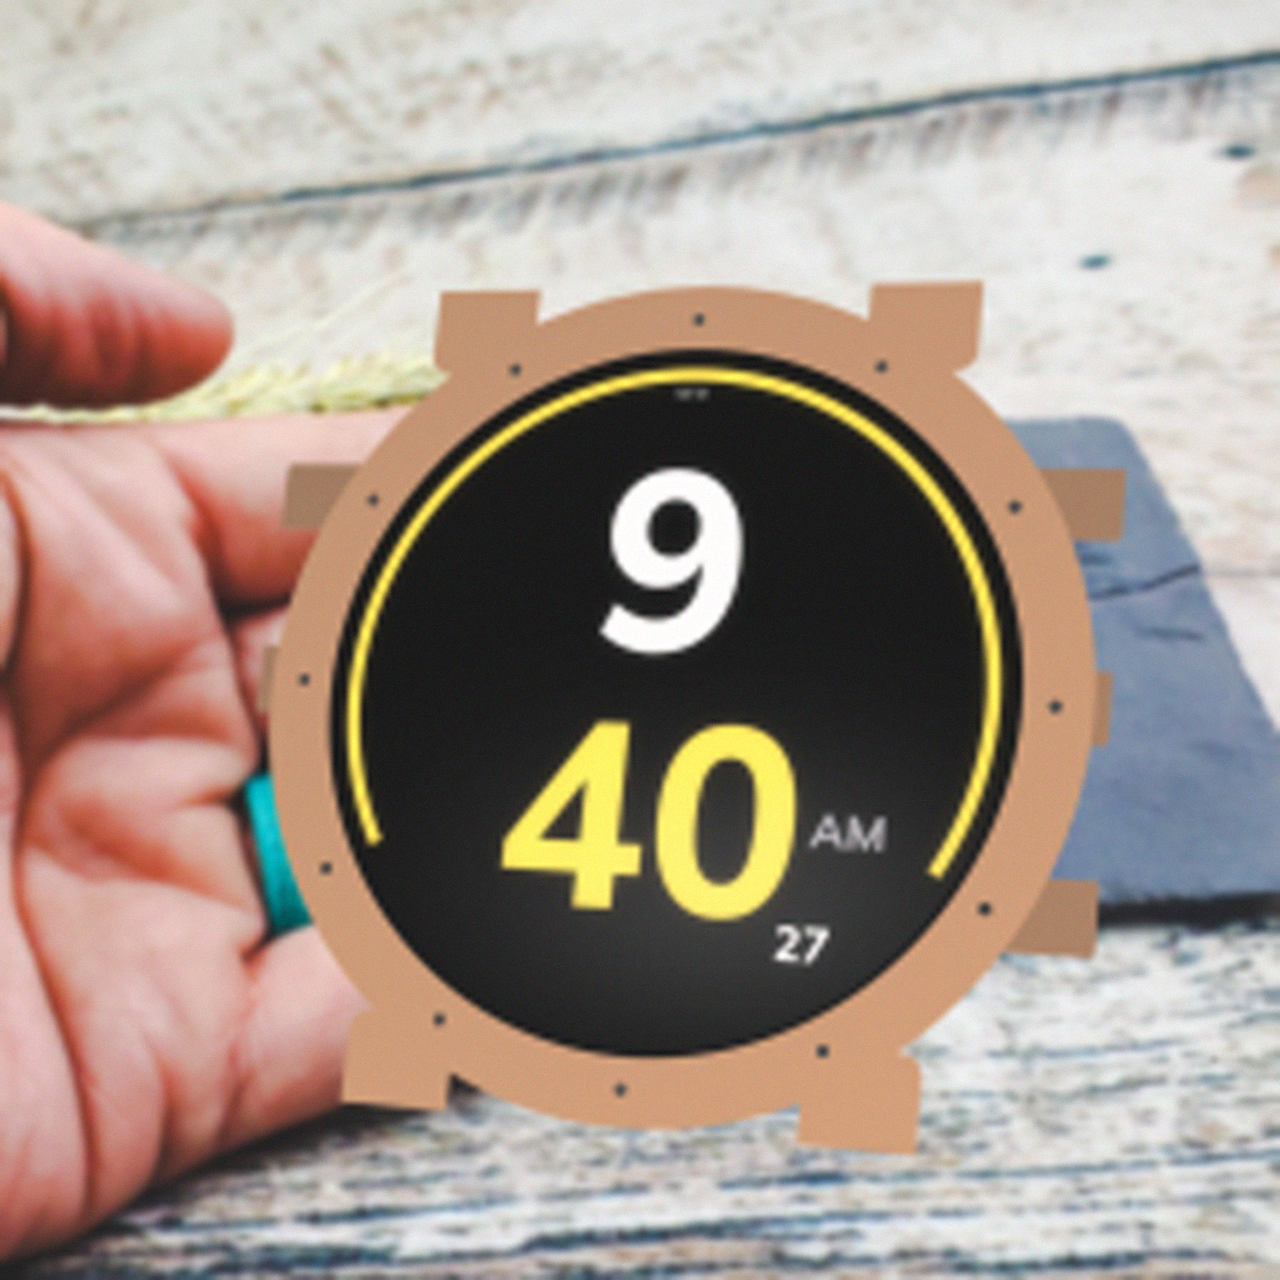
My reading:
h=9 m=40 s=27
